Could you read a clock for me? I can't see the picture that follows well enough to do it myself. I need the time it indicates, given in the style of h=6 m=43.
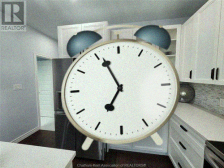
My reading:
h=6 m=56
